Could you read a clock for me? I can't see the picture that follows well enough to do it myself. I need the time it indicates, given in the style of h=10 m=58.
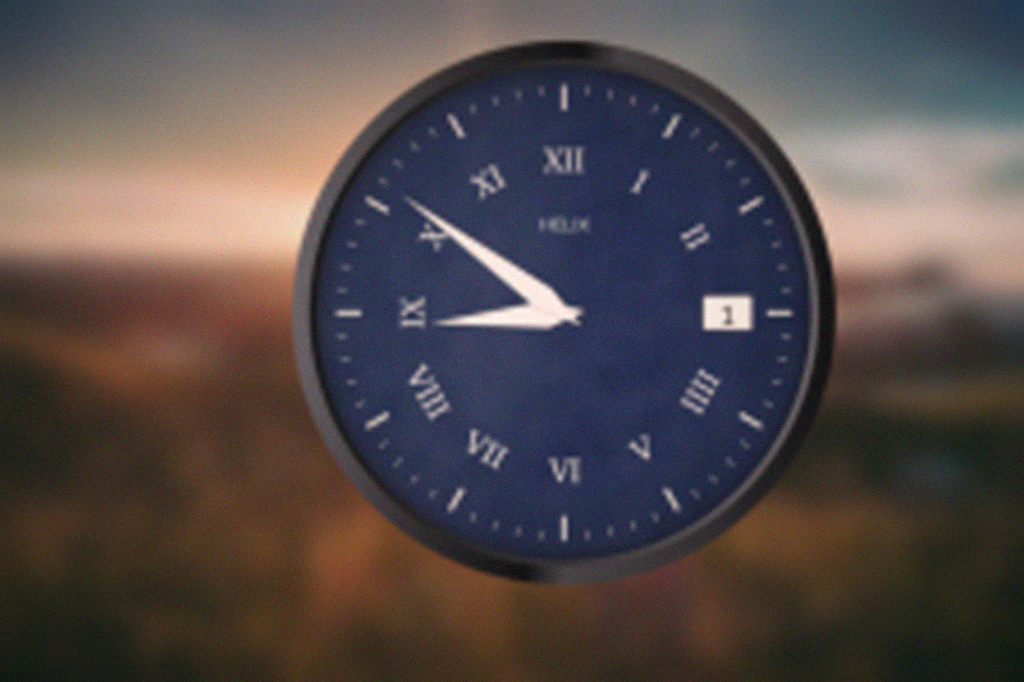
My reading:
h=8 m=51
